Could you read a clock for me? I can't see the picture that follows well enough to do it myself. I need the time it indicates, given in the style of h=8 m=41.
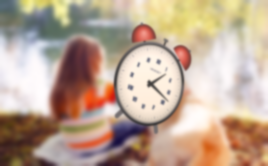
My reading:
h=1 m=18
